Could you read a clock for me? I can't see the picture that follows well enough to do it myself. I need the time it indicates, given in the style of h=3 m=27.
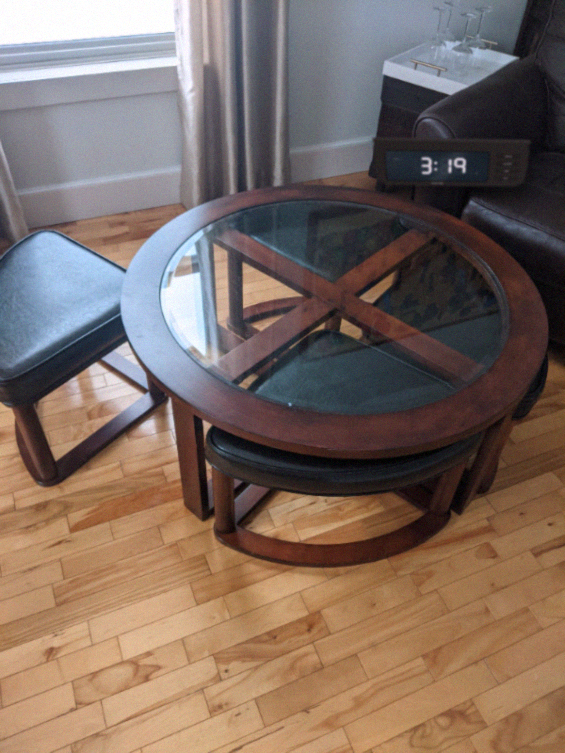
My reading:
h=3 m=19
